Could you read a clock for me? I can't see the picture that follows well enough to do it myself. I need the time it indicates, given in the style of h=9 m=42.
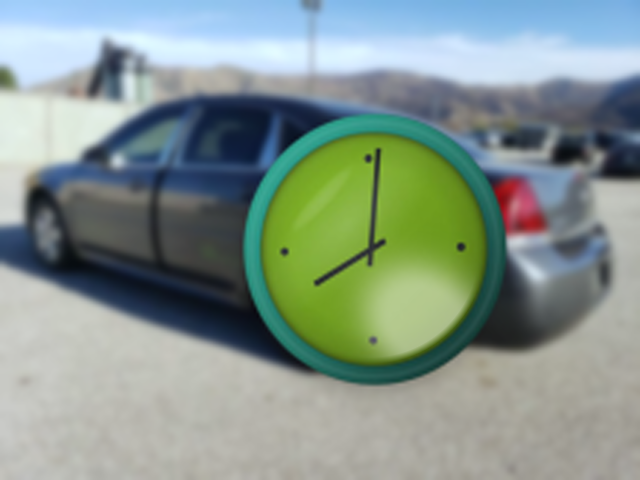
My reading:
h=8 m=1
